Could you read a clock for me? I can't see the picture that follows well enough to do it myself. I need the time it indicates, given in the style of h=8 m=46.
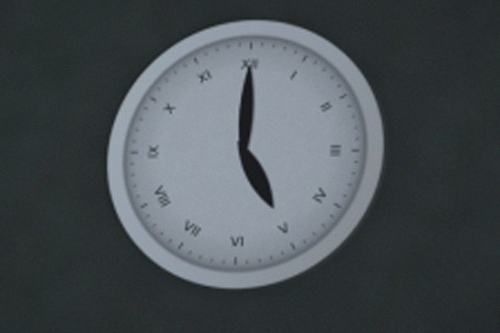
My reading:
h=5 m=0
